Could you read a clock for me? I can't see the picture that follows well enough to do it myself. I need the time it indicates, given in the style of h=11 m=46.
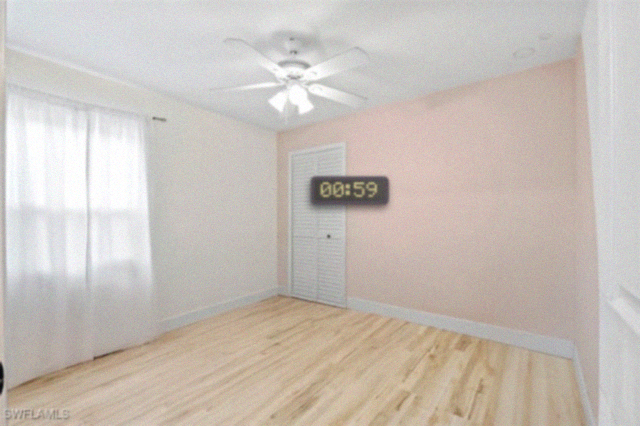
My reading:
h=0 m=59
